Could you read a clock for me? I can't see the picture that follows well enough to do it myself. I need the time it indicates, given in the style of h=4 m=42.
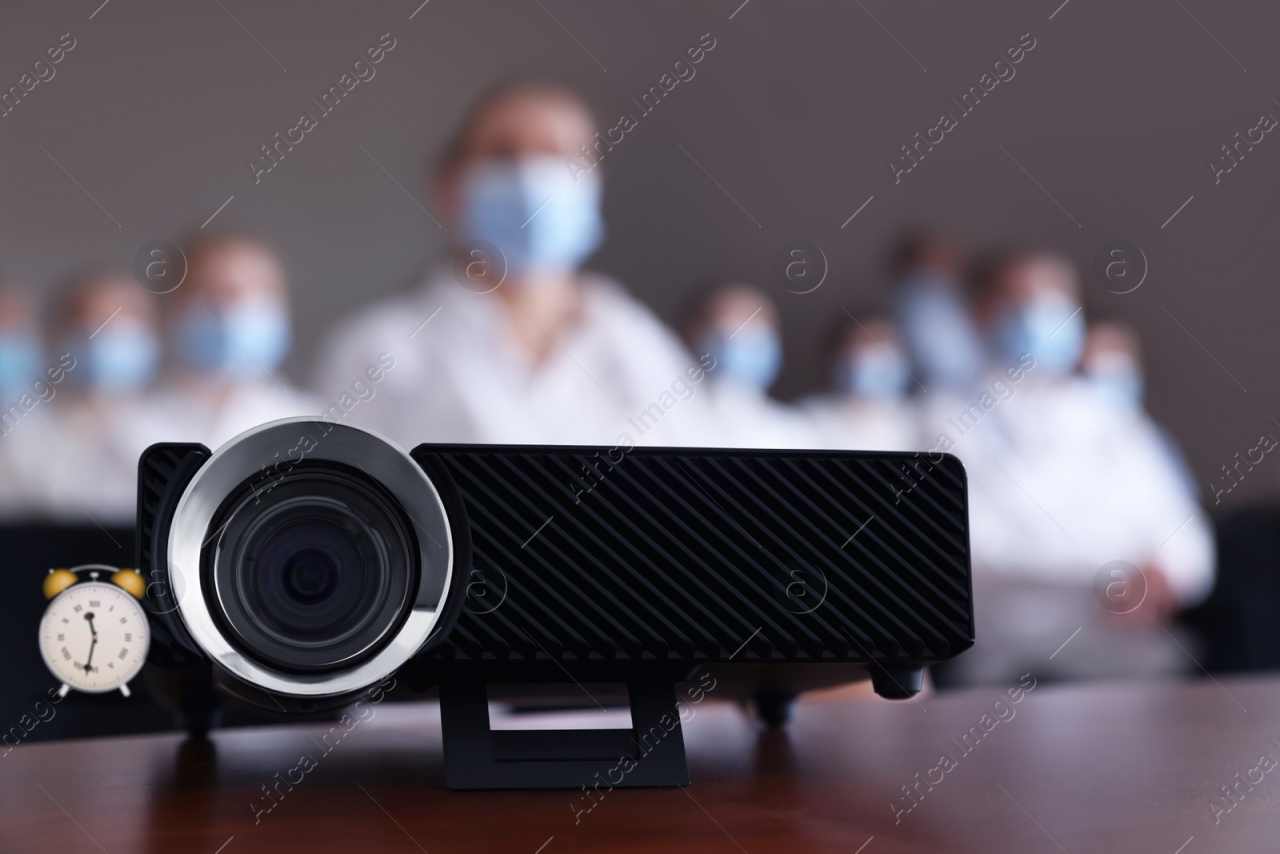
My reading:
h=11 m=32
